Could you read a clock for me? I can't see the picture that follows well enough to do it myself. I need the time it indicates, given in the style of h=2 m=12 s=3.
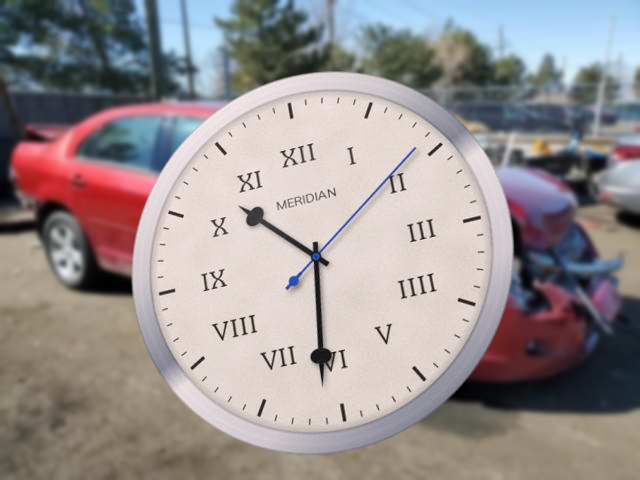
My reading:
h=10 m=31 s=9
